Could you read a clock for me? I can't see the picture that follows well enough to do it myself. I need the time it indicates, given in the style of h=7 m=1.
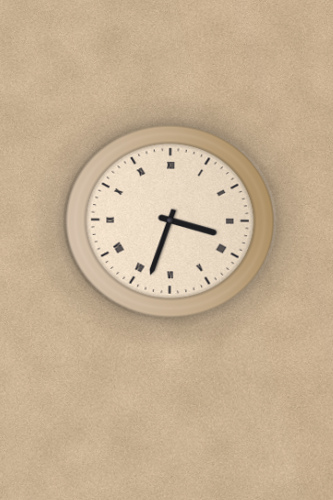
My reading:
h=3 m=33
